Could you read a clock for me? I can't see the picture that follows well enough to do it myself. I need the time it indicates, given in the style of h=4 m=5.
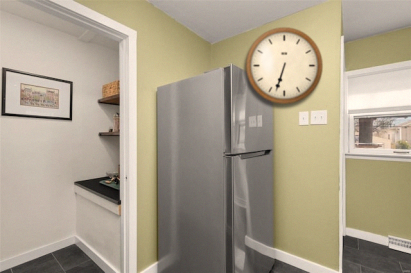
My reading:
h=6 m=33
